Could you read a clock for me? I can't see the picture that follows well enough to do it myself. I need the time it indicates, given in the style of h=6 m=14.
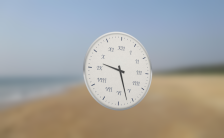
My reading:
h=9 m=27
